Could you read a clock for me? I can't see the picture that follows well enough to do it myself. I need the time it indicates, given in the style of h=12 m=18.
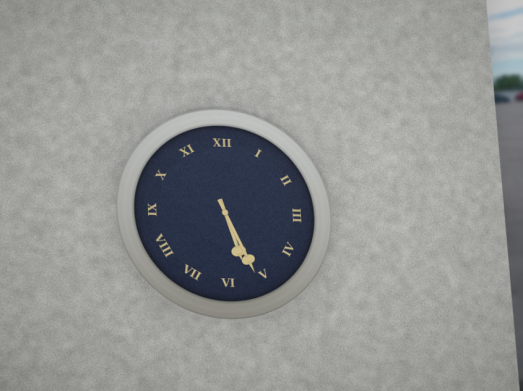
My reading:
h=5 m=26
